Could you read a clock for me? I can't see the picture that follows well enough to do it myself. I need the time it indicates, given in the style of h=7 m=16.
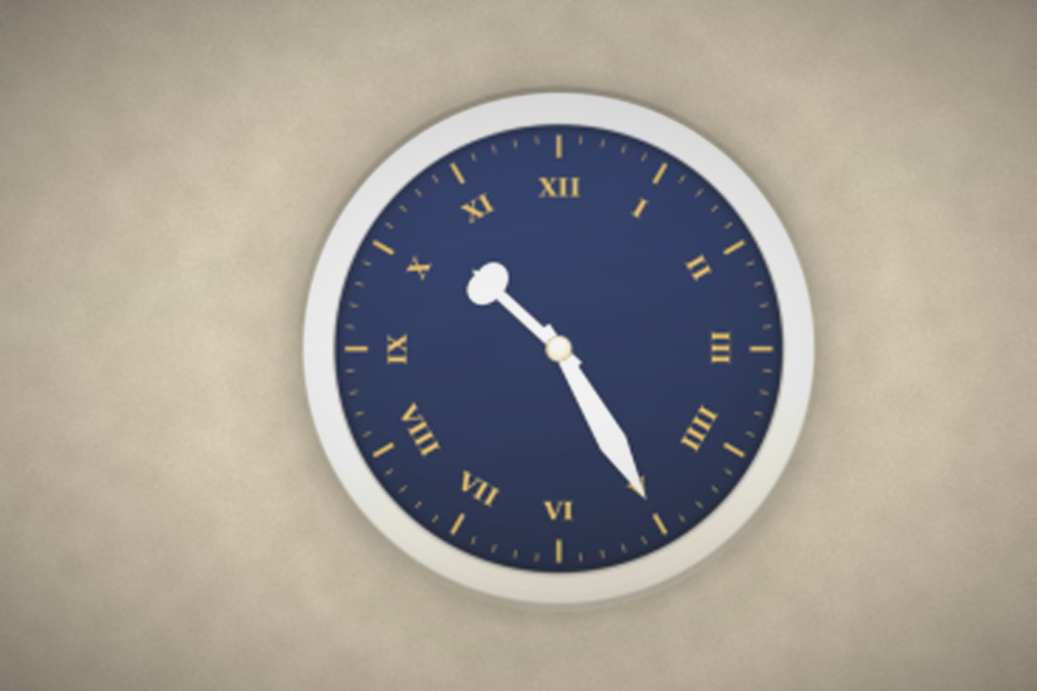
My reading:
h=10 m=25
